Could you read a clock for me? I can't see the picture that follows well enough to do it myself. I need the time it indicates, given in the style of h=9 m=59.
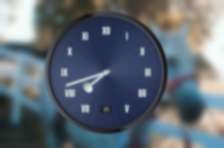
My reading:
h=7 m=42
